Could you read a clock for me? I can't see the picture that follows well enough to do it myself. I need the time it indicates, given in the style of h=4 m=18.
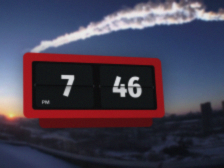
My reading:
h=7 m=46
